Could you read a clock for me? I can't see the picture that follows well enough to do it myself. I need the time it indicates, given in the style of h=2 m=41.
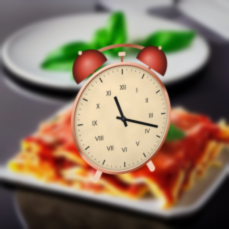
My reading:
h=11 m=18
